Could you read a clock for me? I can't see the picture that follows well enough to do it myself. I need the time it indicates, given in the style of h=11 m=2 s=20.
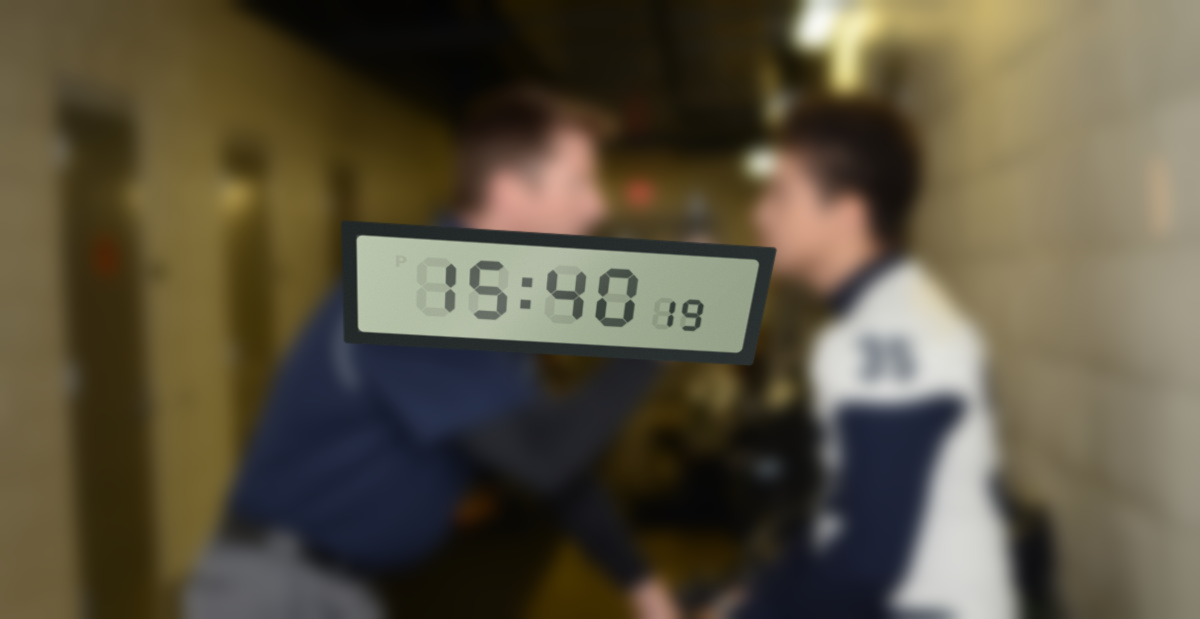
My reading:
h=15 m=40 s=19
